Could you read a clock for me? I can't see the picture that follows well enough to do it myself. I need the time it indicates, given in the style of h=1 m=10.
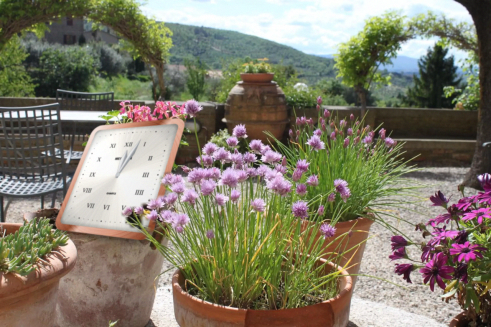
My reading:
h=12 m=3
